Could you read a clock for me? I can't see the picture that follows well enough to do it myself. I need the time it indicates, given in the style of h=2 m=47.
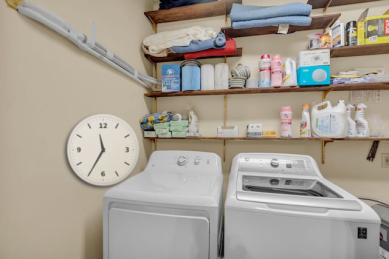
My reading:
h=11 m=35
